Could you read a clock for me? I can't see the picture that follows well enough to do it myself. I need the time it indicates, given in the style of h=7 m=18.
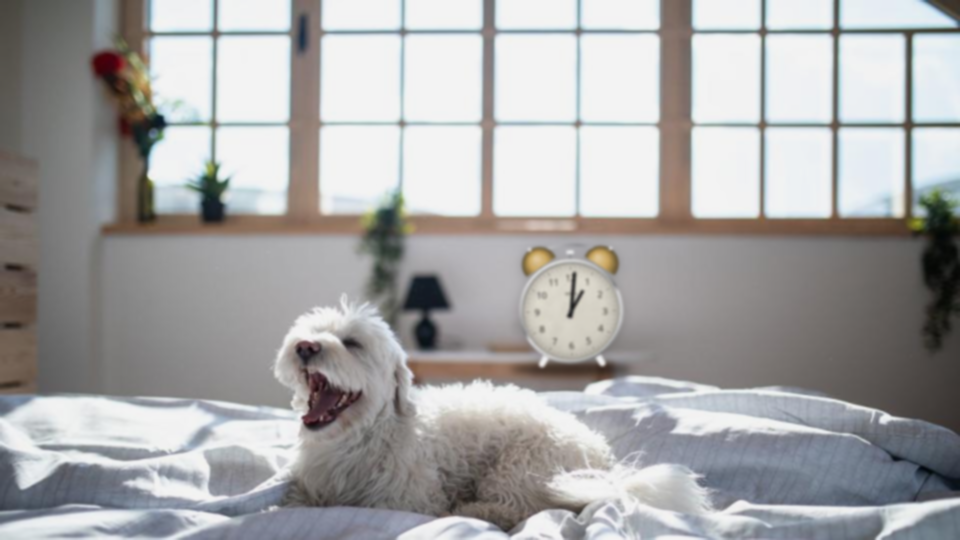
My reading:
h=1 m=1
